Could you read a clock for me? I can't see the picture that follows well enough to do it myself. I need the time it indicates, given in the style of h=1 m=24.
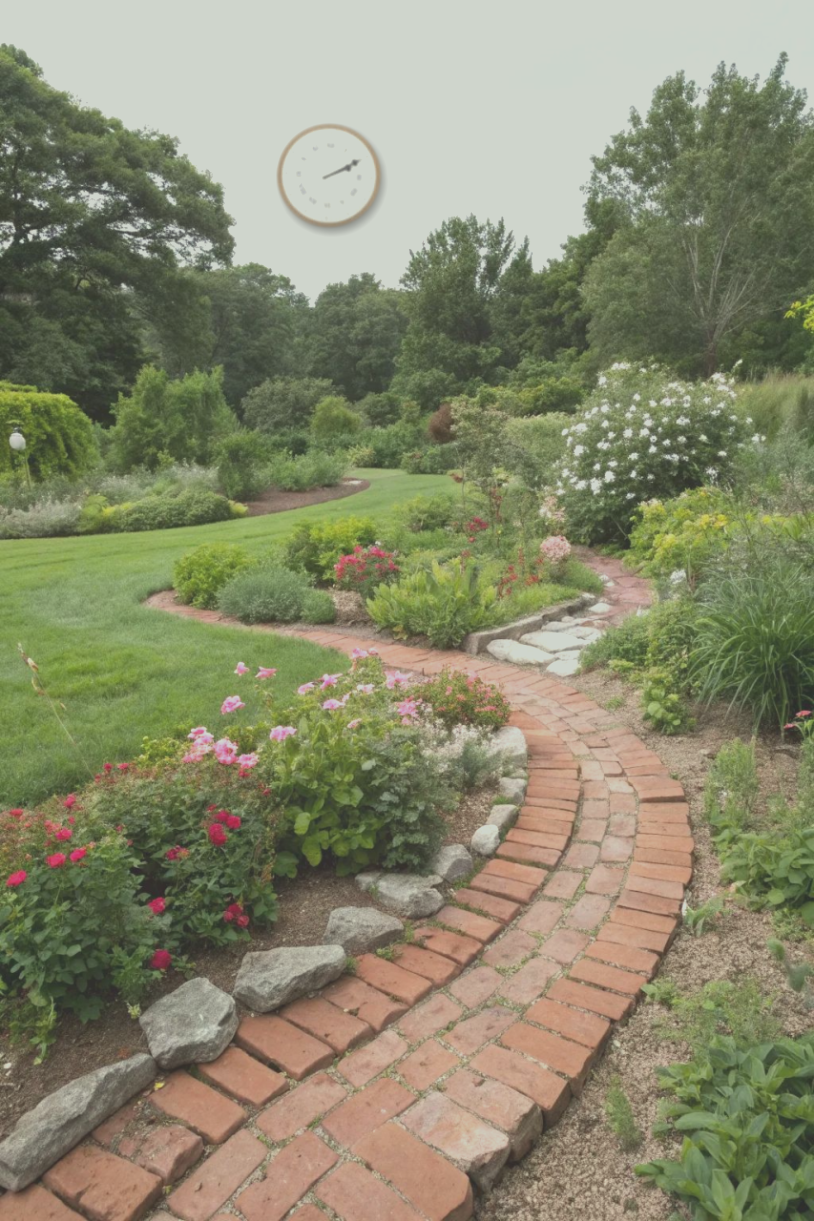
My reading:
h=2 m=10
